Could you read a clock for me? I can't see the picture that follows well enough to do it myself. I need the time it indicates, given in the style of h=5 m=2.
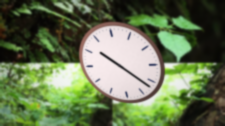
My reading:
h=10 m=22
